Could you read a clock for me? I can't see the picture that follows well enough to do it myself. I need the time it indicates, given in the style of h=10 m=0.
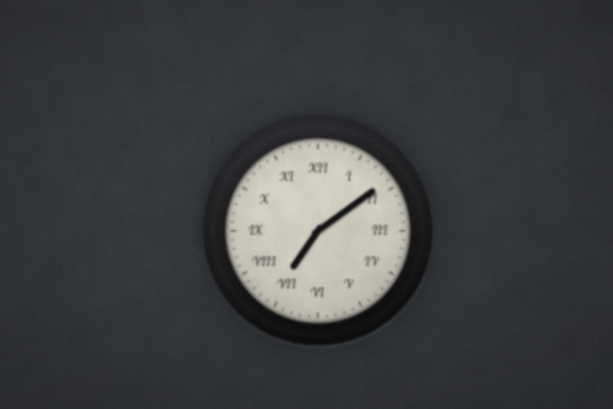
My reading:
h=7 m=9
